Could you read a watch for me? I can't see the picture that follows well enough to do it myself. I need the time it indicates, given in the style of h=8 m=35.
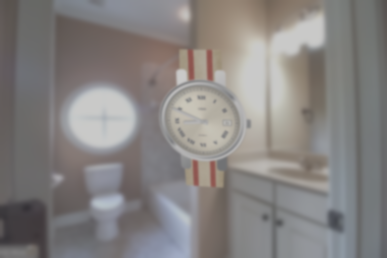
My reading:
h=8 m=49
